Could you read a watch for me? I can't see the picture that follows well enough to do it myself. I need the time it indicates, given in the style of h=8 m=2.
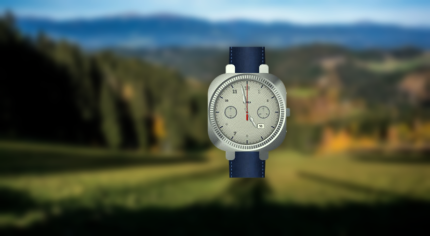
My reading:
h=4 m=58
